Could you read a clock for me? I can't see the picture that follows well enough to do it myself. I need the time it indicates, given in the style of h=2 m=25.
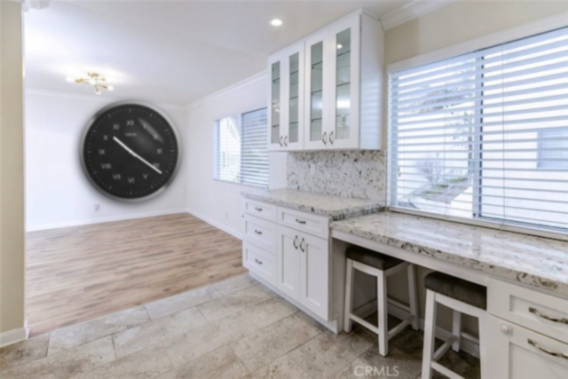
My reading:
h=10 m=21
